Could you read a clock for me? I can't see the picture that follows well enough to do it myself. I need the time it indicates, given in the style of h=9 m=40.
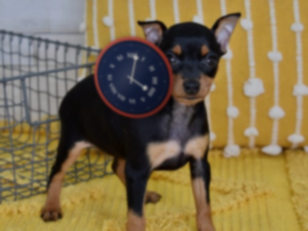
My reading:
h=4 m=2
